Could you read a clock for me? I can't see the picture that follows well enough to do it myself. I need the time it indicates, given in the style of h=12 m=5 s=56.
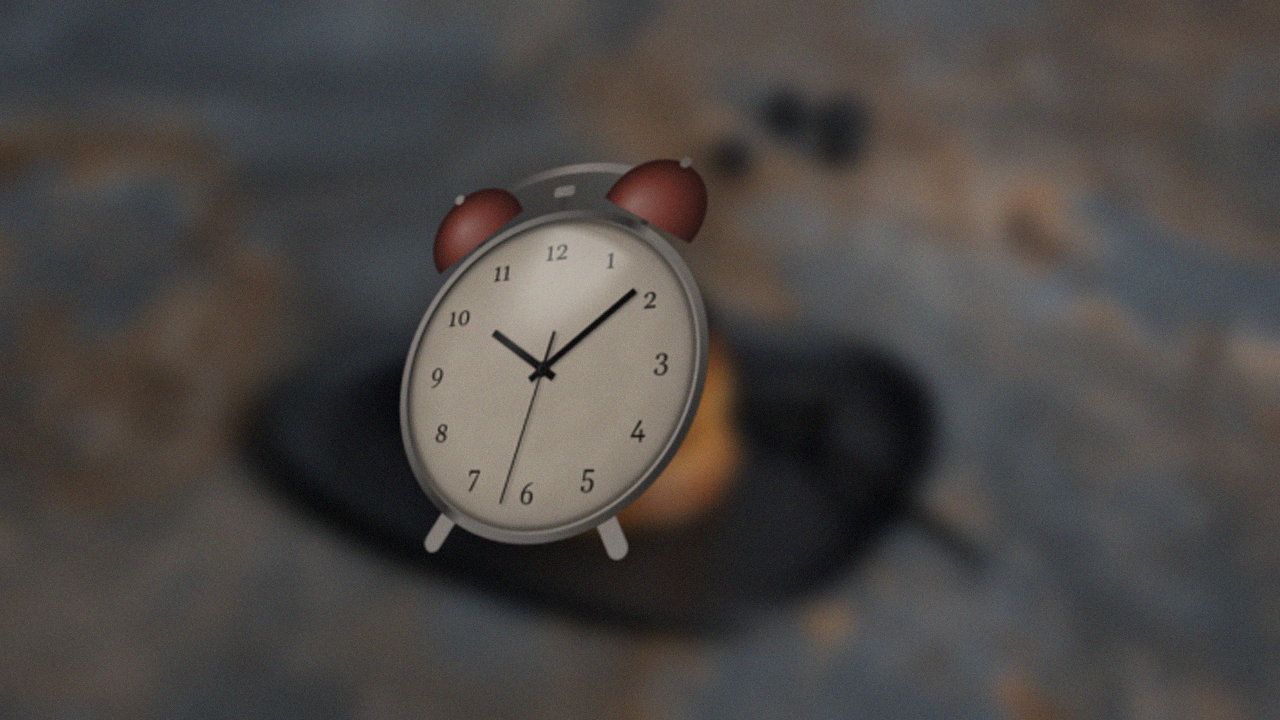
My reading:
h=10 m=8 s=32
